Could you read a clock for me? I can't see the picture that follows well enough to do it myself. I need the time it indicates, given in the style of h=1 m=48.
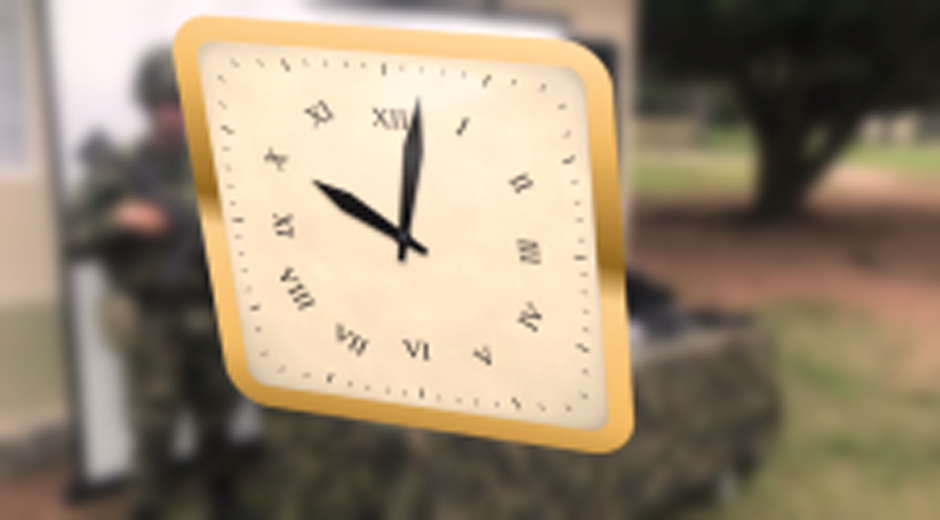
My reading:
h=10 m=2
